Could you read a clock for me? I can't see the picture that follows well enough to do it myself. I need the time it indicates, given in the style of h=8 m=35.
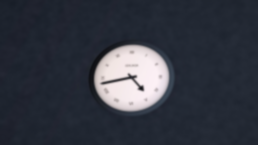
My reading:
h=4 m=43
